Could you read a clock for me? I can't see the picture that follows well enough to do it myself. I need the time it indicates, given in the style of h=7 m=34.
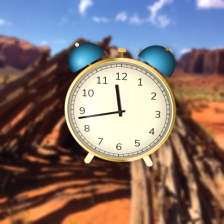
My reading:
h=11 m=43
